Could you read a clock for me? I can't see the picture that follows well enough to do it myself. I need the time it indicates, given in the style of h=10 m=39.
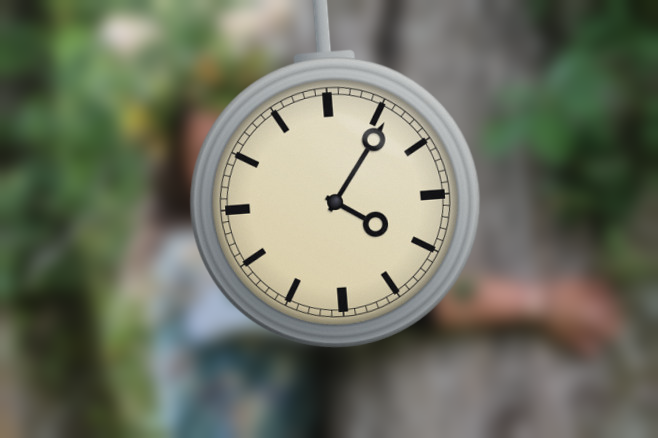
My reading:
h=4 m=6
